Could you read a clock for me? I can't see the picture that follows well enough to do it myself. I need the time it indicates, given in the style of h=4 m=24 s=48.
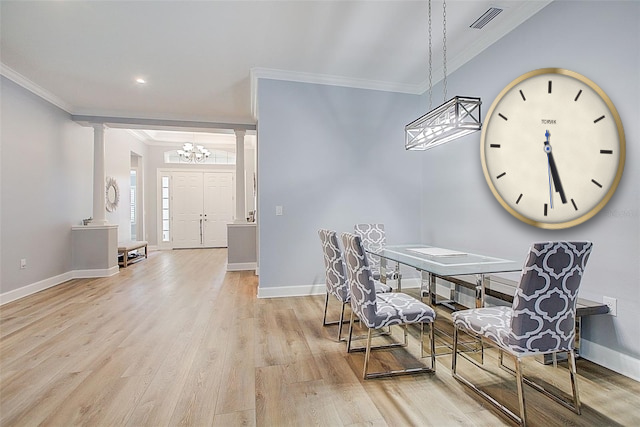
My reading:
h=5 m=26 s=29
